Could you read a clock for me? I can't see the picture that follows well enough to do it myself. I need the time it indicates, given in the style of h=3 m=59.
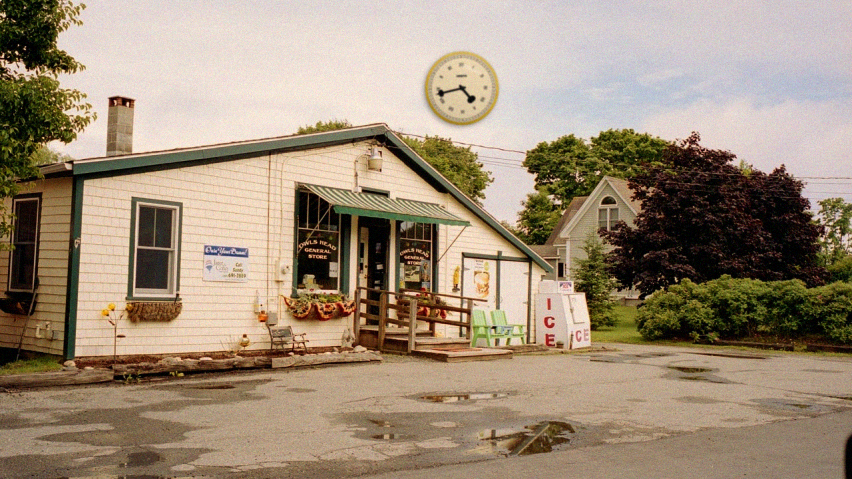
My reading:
h=4 m=43
